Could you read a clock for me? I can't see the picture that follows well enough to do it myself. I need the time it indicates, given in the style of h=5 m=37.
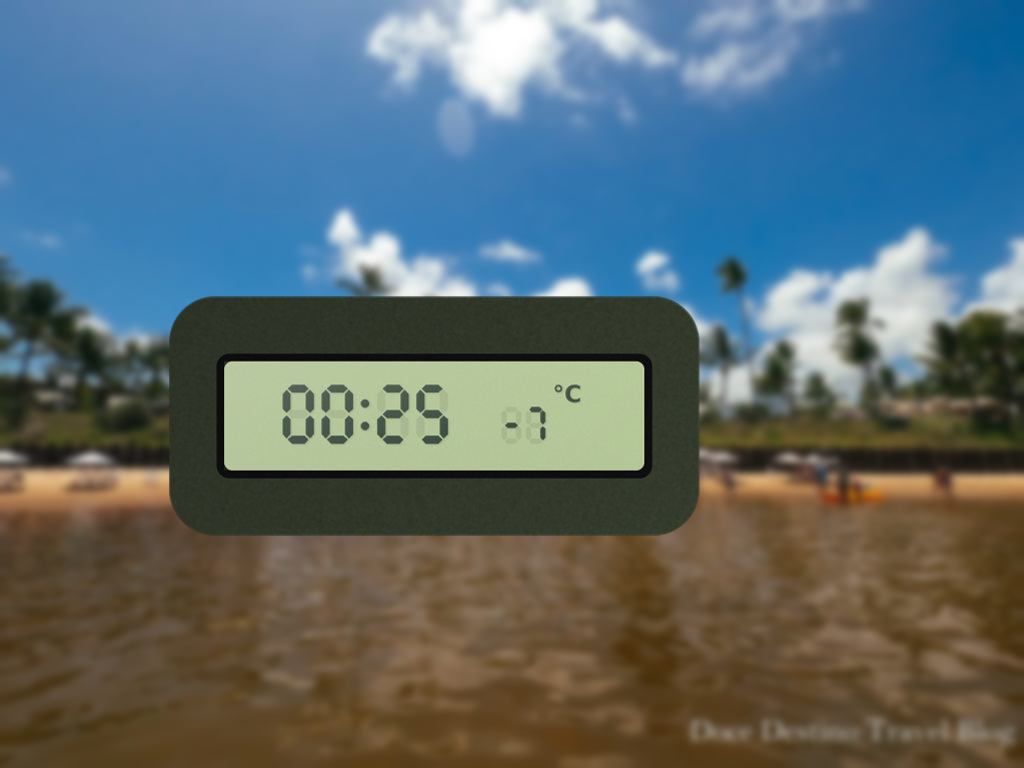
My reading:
h=0 m=25
